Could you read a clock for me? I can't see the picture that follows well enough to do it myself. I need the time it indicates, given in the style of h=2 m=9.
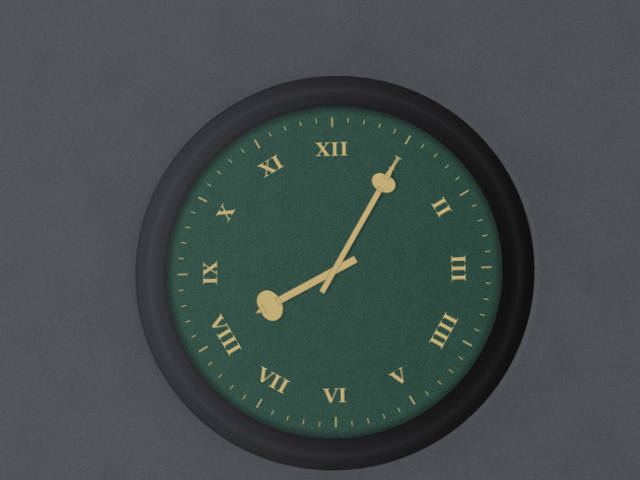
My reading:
h=8 m=5
